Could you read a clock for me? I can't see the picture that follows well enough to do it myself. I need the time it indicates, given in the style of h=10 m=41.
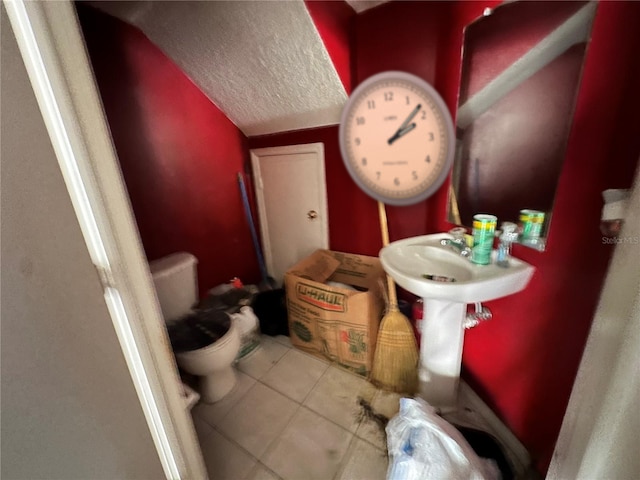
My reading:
h=2 m=8
